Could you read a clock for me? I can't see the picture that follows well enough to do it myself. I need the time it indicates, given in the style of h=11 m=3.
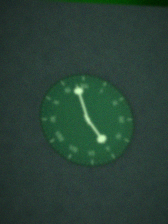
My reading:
h=4 m=58
